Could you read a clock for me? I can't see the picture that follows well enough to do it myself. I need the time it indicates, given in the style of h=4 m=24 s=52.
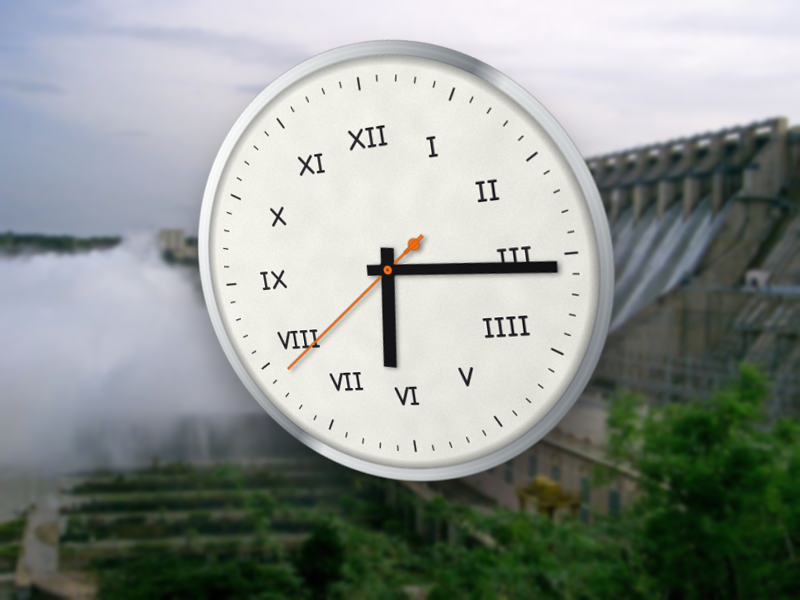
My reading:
h=6 m=15 s=39
